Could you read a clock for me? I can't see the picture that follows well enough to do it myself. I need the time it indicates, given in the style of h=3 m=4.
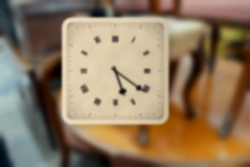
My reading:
h=5 m=21
